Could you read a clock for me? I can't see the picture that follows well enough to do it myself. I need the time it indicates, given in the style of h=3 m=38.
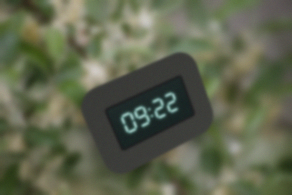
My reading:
h=9 m=22
